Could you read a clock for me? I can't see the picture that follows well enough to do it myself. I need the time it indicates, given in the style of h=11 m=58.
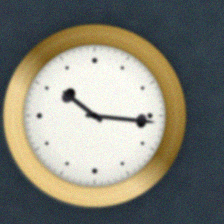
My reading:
h=10 m=16
